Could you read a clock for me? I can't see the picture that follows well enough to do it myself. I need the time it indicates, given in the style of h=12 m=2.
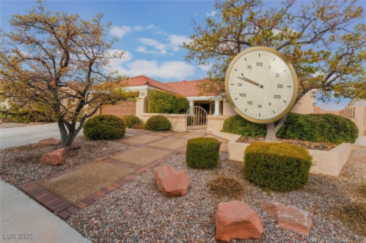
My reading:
h=9 m=48
